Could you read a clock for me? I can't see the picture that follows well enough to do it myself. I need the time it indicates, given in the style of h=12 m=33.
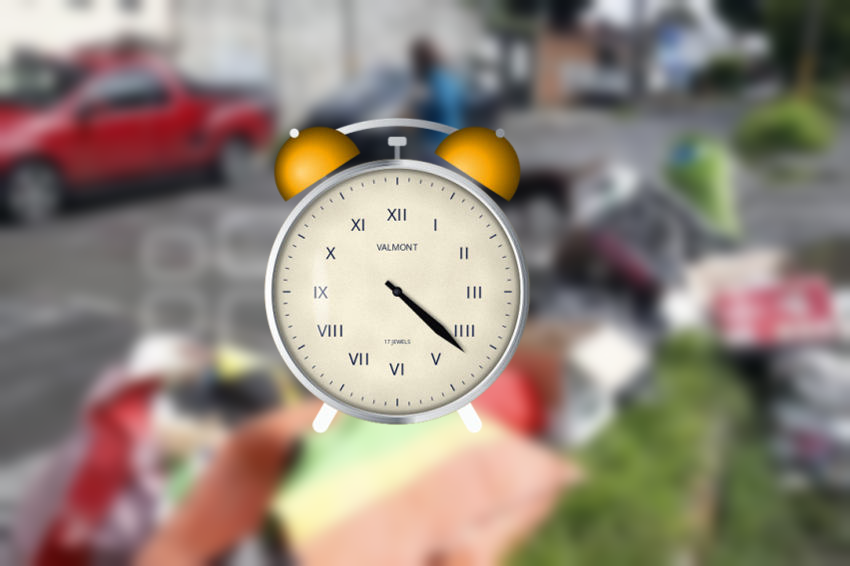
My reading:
h=4 m=22
